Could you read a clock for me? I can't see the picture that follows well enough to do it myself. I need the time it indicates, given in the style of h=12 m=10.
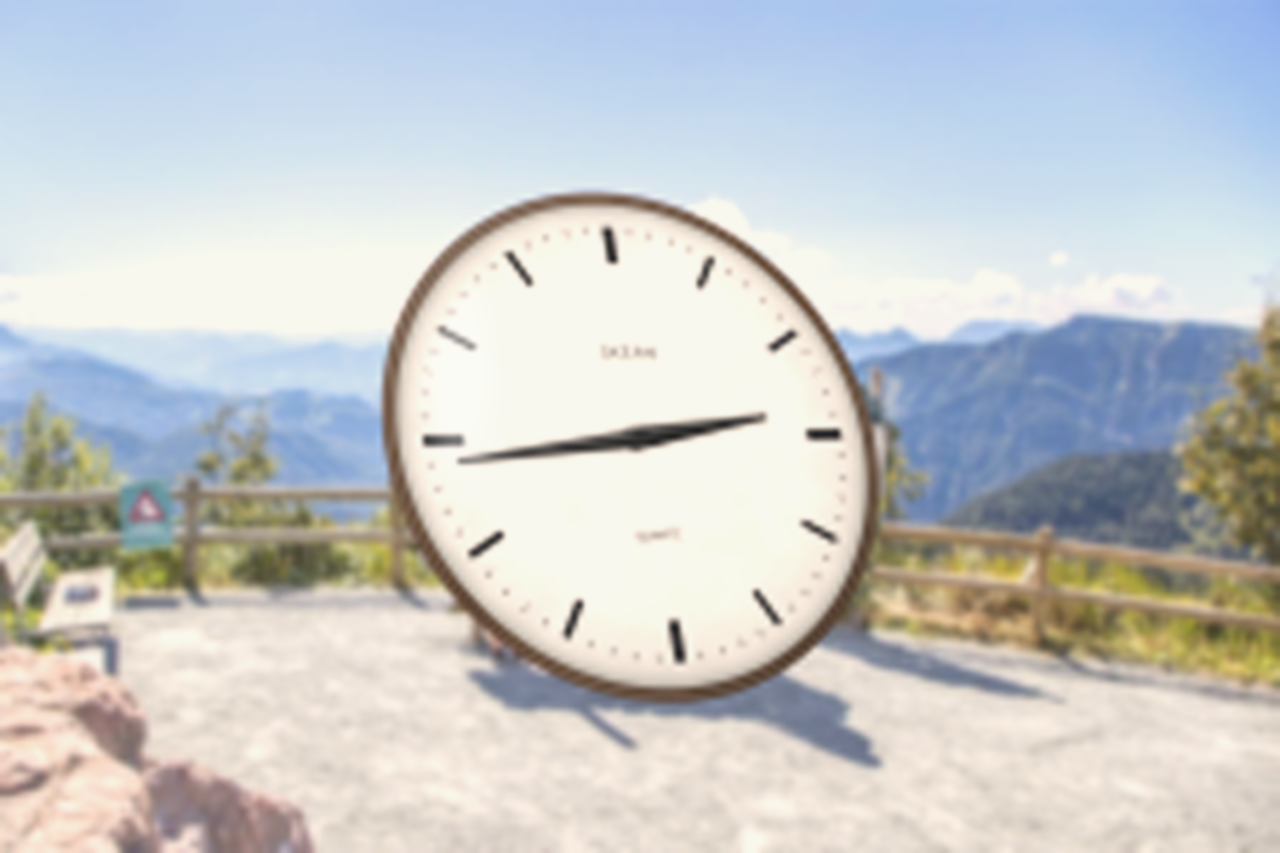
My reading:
h=2 m=44
